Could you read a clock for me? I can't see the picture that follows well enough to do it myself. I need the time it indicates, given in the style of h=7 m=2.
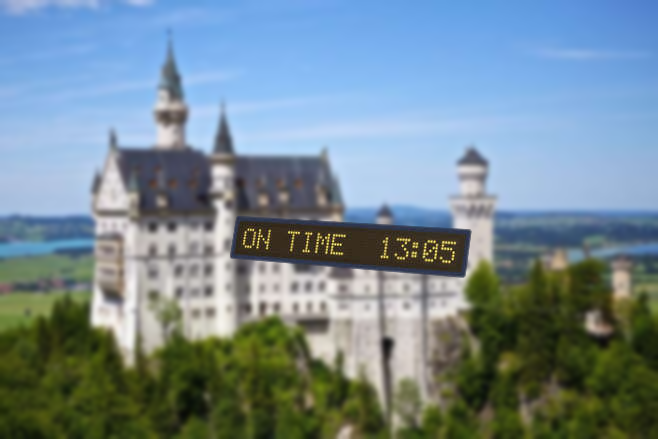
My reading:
h=13 m=5
